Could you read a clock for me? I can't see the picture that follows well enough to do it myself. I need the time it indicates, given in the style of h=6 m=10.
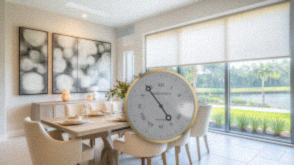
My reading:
h=4 m=54
